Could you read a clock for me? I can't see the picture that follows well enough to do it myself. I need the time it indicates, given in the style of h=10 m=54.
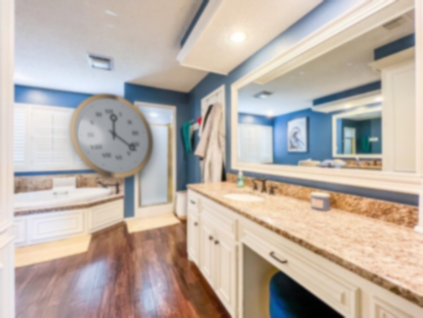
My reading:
h=12 m=22
